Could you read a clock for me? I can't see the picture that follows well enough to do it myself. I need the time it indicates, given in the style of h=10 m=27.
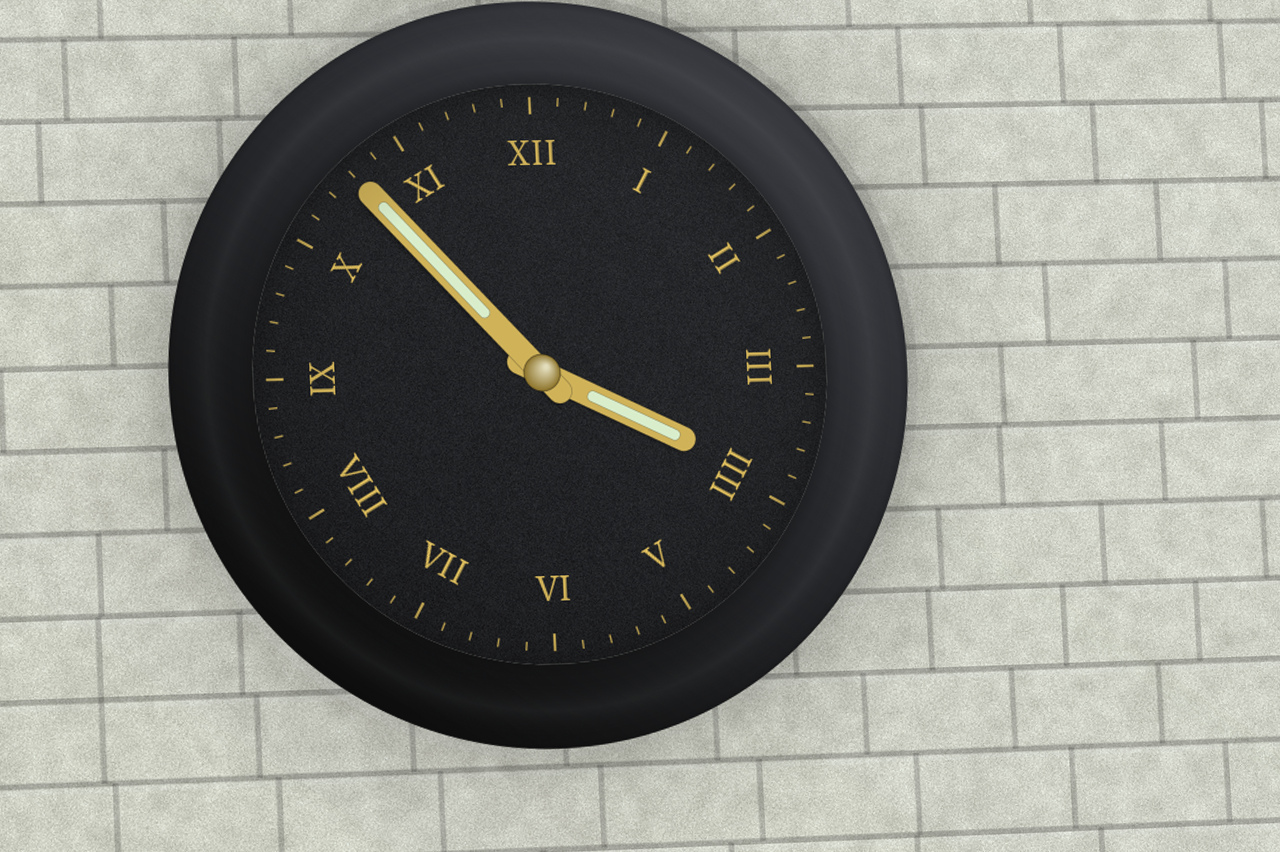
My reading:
h=3 m=53
